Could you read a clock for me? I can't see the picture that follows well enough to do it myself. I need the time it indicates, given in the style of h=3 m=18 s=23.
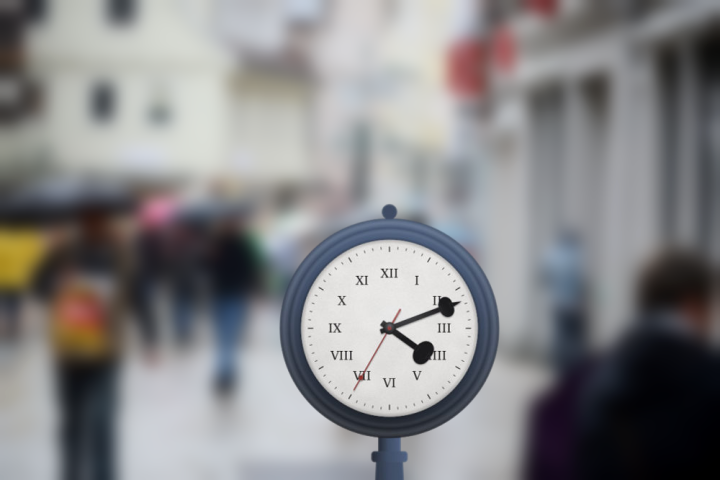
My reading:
h=4 m=11 s=35
